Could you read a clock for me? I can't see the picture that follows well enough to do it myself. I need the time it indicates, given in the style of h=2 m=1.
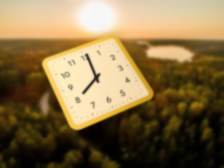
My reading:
h=8 m=1
